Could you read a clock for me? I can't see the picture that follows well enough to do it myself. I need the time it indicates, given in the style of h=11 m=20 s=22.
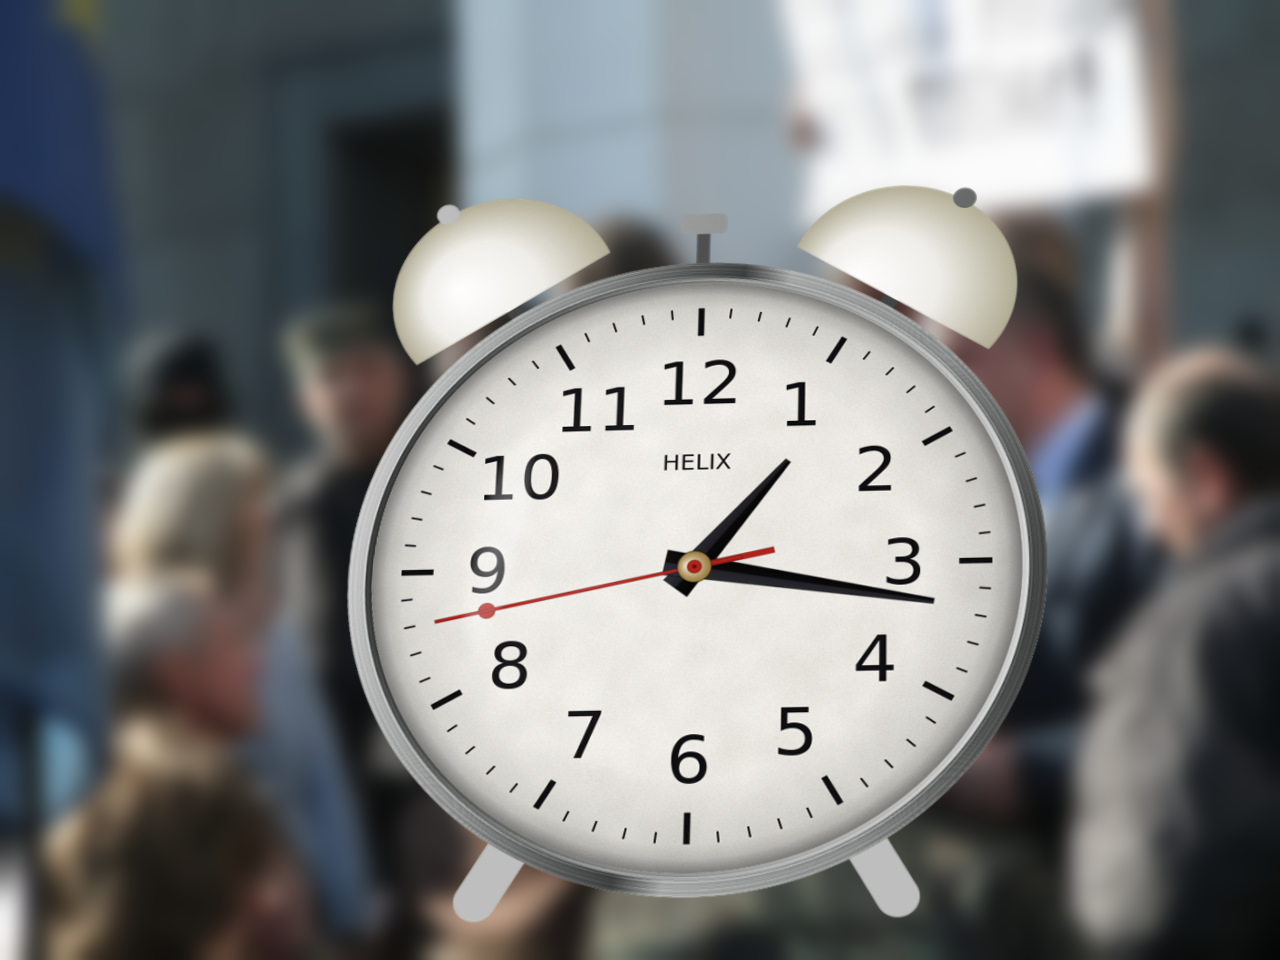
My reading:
h=1 m=16 s=43
